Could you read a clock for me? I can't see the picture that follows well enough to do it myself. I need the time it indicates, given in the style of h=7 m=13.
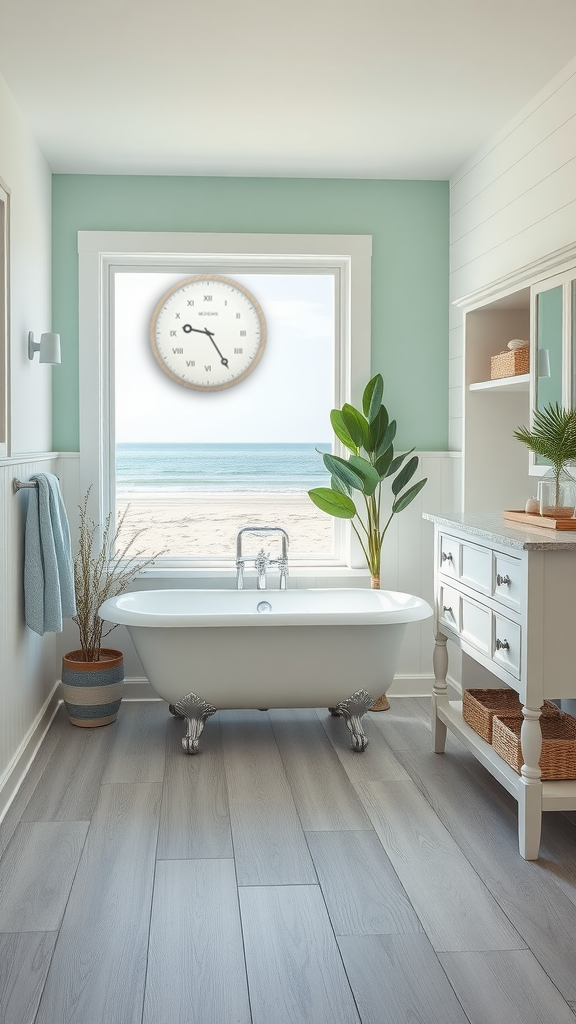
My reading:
h=9 m=25
